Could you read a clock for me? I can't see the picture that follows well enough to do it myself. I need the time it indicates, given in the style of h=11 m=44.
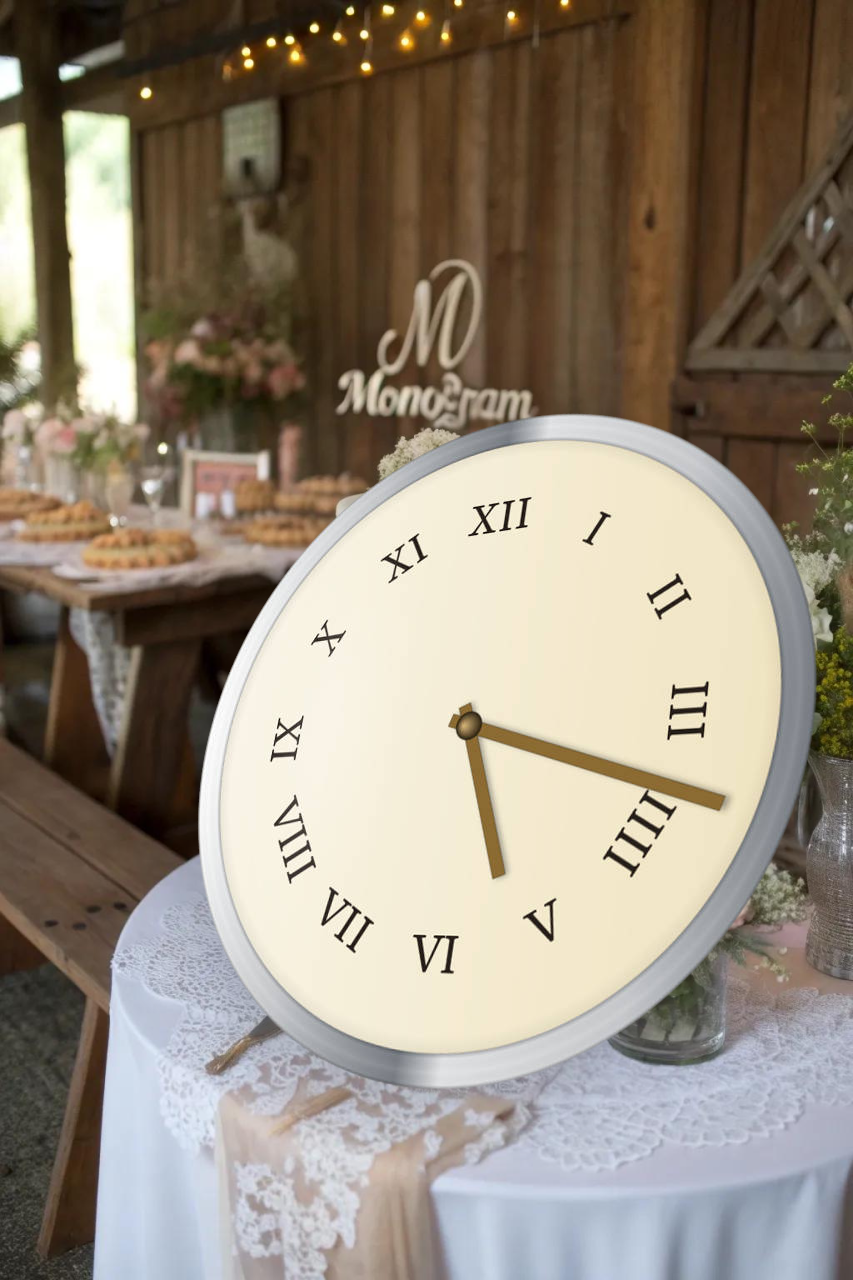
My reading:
h=5 m=18
